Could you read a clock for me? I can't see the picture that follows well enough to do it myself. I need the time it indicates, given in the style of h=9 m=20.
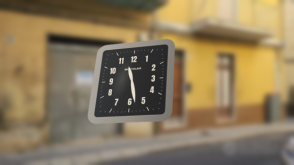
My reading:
h=11 m=28
